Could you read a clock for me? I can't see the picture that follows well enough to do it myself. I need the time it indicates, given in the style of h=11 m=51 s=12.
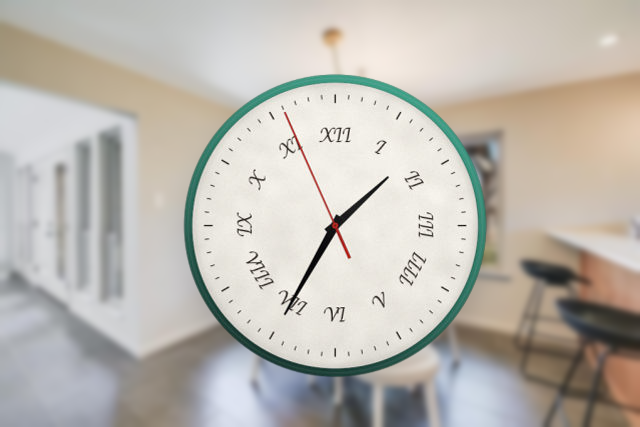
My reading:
h=1 m=34 s=56
